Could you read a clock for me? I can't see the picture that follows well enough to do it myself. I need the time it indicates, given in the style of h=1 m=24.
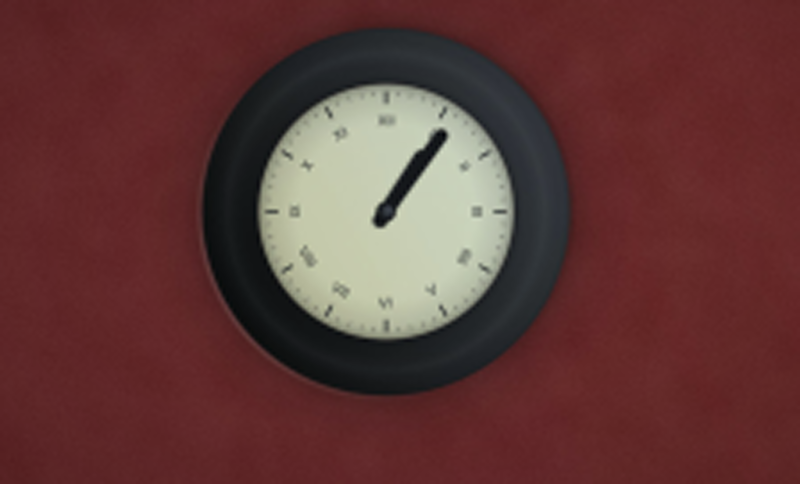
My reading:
h=1 m=6
